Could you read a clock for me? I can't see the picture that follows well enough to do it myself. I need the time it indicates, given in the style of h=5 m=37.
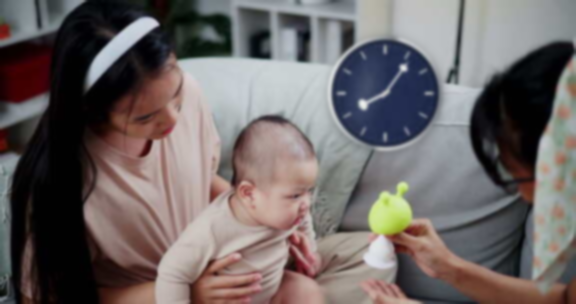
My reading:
h=8 m=6
